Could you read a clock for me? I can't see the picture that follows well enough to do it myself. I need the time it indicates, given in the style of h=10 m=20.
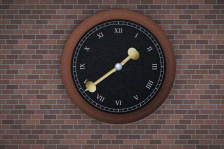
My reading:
h=1 m=39
